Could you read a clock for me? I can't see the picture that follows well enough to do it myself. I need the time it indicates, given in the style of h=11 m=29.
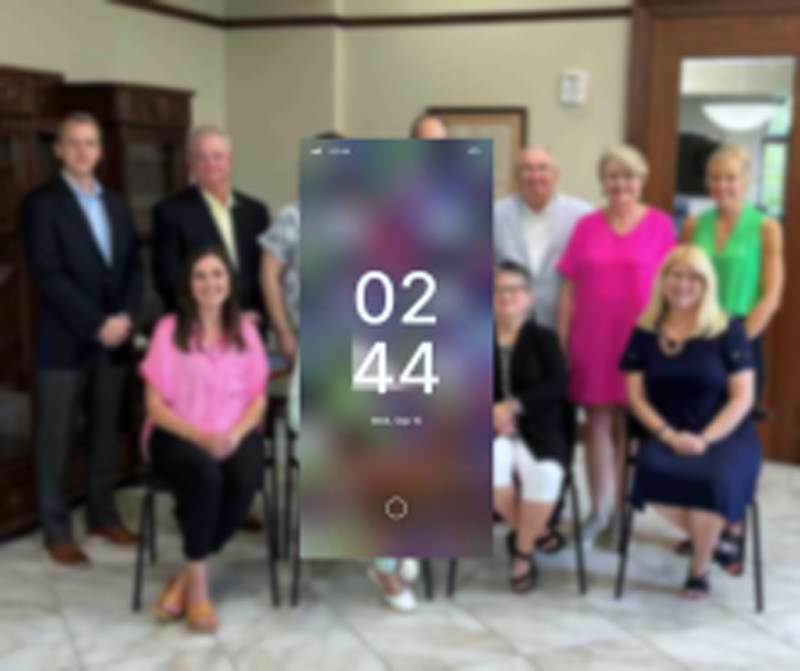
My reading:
h=2 m=44
